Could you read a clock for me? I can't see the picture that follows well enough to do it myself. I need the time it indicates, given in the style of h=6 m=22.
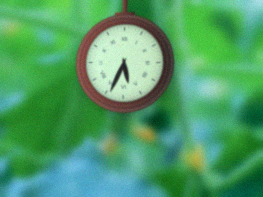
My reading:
h=5 m=34
